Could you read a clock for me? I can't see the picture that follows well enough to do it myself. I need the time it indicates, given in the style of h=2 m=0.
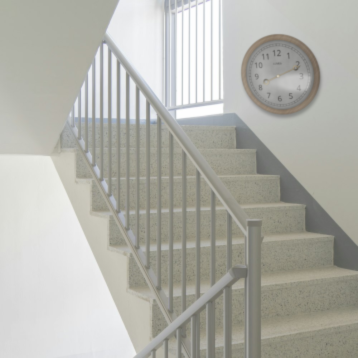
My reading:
h=8 m=11
